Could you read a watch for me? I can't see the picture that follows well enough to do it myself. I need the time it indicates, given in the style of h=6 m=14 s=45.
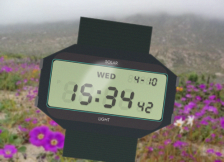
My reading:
h=15 m=34 s=42
